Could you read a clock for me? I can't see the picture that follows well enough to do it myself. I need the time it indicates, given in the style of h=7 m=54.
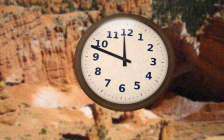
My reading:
h=11 m=48
